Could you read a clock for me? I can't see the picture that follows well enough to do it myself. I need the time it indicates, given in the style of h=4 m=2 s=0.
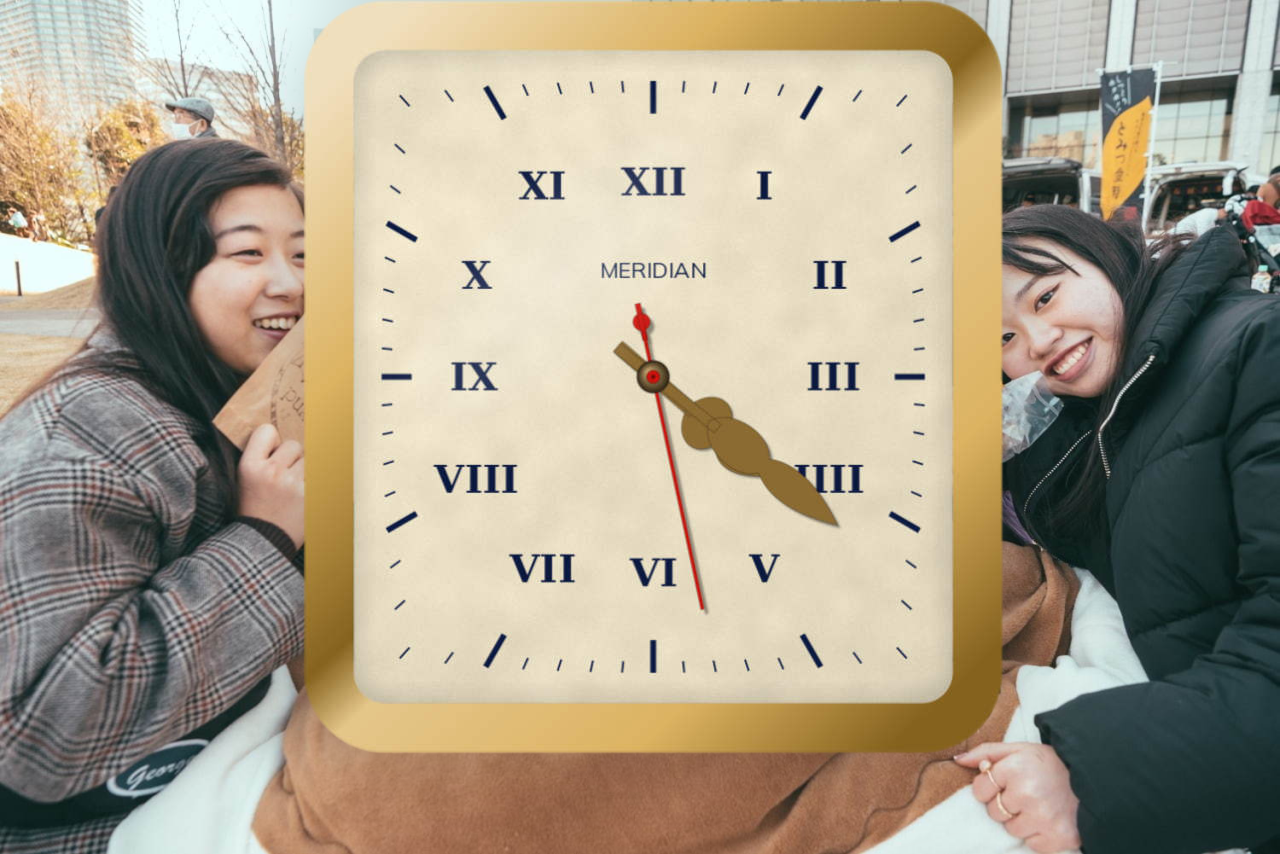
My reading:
h=4 m=21 s=28
